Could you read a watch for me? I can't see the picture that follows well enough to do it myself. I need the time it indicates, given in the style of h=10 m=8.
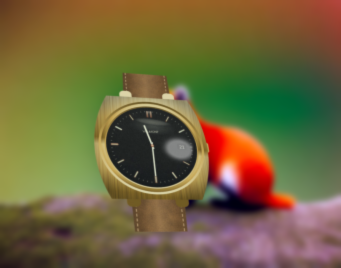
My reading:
h=11 m=30
